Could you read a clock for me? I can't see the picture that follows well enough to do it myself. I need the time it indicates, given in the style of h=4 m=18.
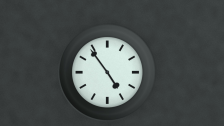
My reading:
h=4 m=54
